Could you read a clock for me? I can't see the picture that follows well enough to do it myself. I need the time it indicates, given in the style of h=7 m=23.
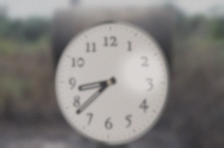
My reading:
h=8 m=38
